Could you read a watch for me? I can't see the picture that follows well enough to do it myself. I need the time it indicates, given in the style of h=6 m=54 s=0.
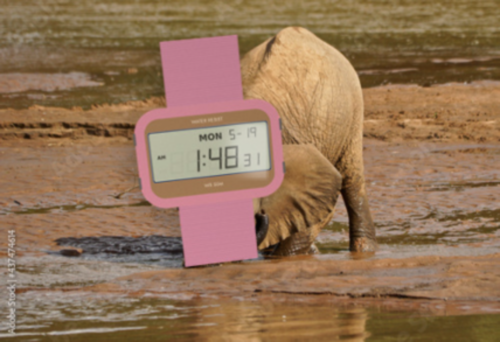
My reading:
h=1 m=48 s=31
